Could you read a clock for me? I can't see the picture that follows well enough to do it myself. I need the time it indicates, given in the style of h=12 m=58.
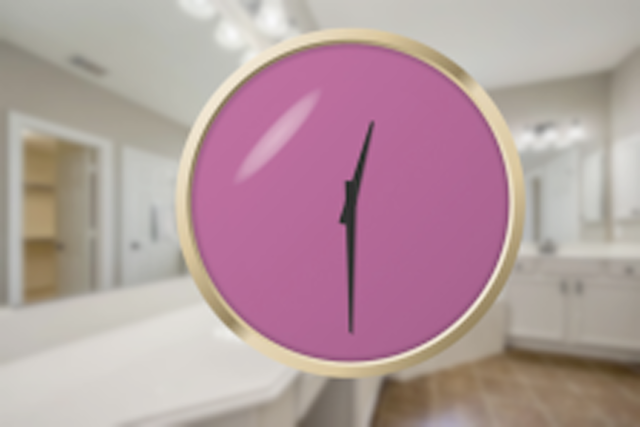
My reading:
h=12 m=30
